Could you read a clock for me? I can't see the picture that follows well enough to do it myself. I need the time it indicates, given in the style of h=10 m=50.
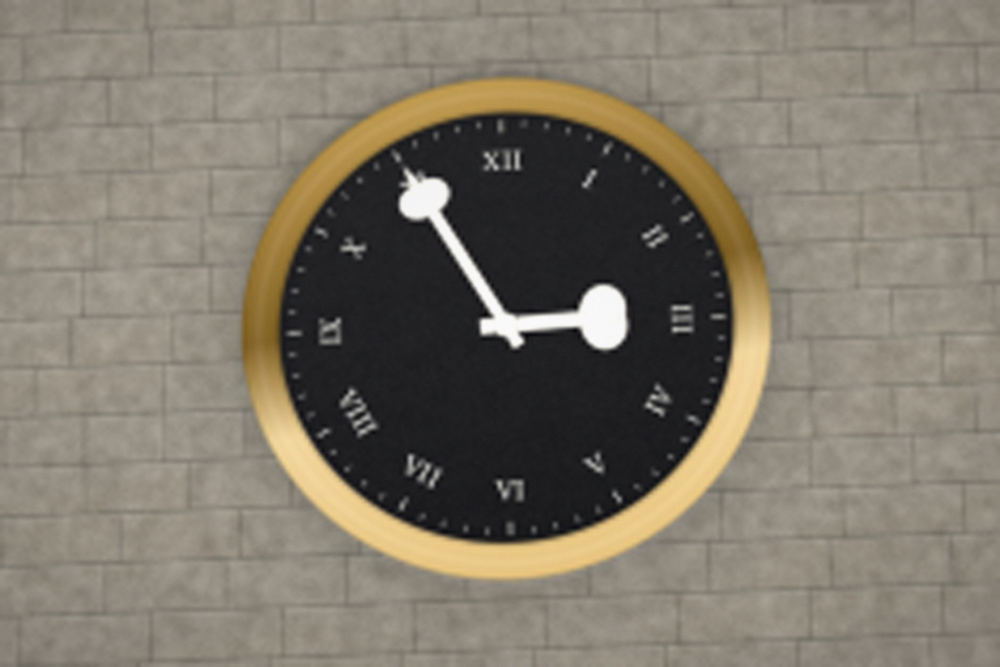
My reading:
h=2 m=55
